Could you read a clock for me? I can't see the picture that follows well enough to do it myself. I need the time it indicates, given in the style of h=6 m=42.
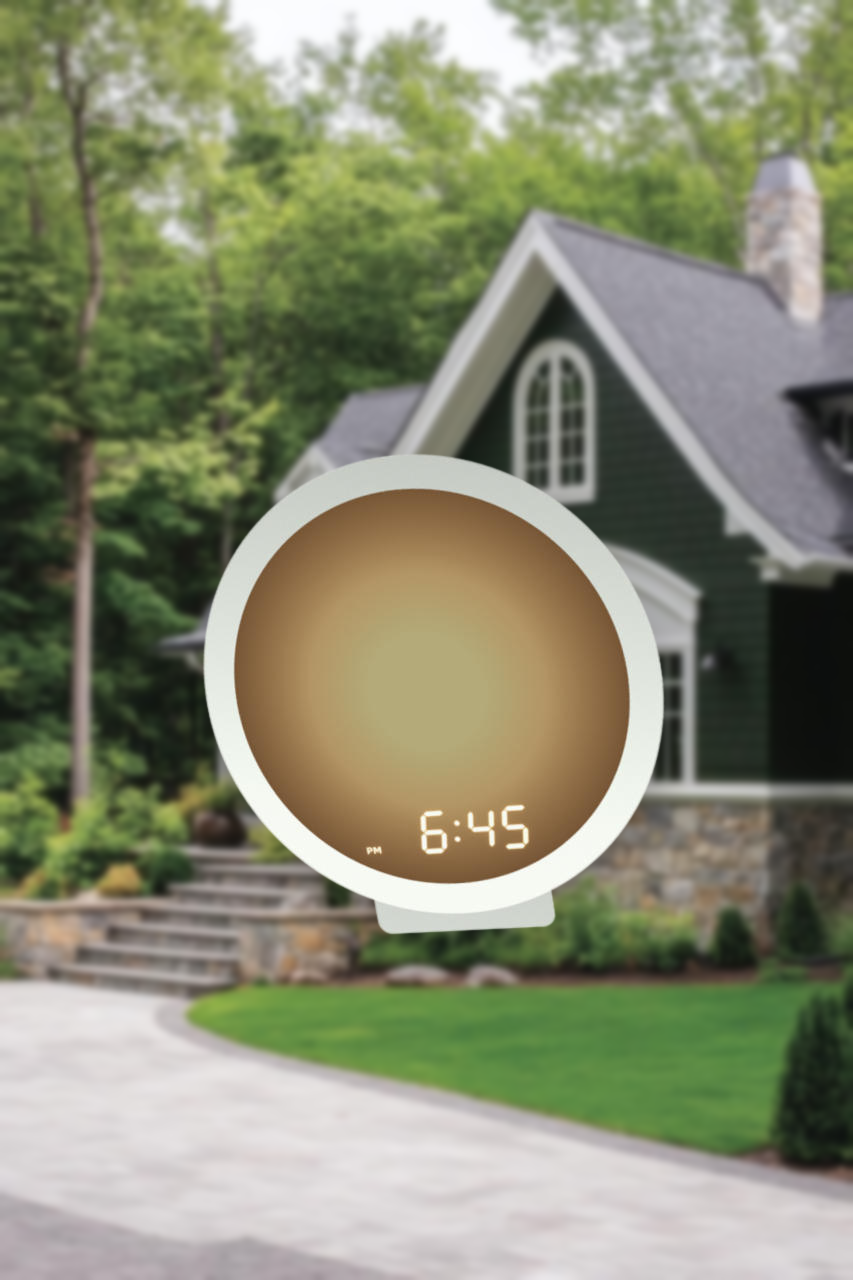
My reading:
h=6 m=45
